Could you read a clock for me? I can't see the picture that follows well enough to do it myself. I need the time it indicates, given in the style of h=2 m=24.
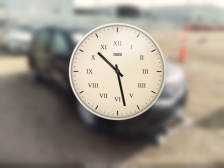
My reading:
h=10 m=28
